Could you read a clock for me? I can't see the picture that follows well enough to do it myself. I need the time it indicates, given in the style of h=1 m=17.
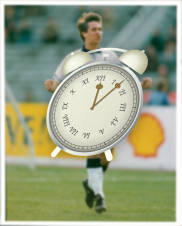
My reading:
h=12 m=7
